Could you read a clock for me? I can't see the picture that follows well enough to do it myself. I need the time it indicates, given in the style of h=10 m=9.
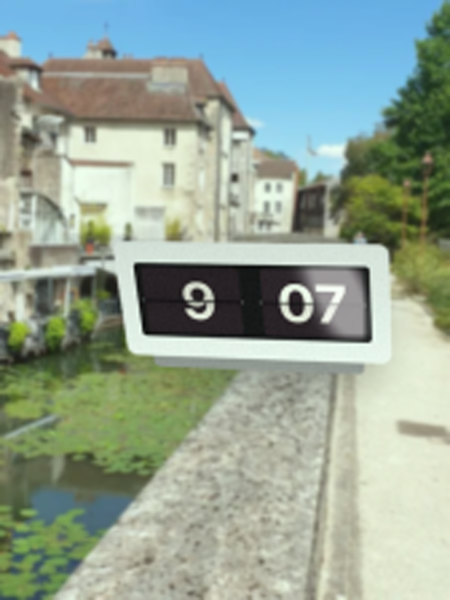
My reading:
h=9 m=7
